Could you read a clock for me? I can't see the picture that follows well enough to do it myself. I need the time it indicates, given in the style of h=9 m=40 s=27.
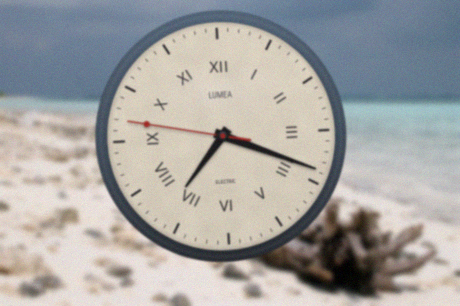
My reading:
h=7 m=18 s=47
